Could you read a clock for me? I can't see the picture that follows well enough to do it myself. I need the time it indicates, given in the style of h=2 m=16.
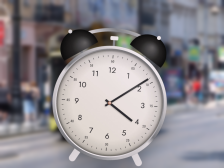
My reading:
h=4 m=9
